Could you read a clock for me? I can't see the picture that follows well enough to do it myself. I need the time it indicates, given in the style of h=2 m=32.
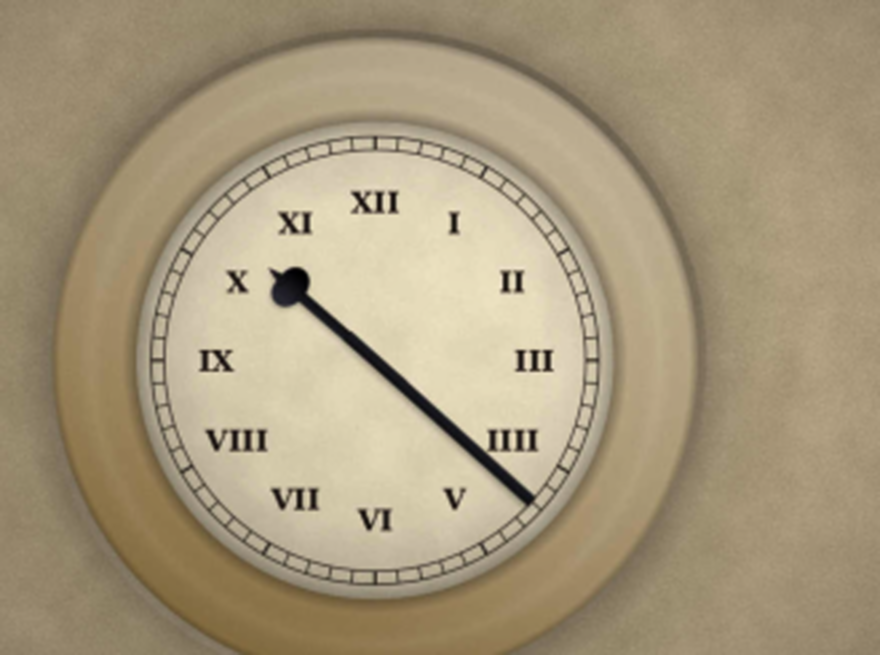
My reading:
h=10 m=22
